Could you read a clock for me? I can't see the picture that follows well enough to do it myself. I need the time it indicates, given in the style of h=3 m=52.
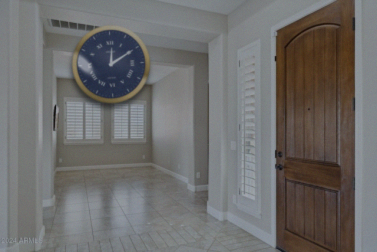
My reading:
h=12 m=10
